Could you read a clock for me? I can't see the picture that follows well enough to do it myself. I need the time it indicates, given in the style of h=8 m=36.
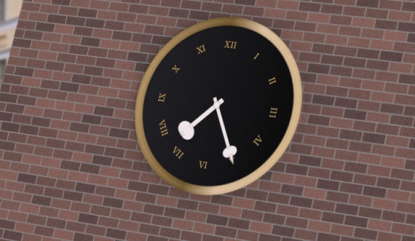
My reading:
h=7 m=25
